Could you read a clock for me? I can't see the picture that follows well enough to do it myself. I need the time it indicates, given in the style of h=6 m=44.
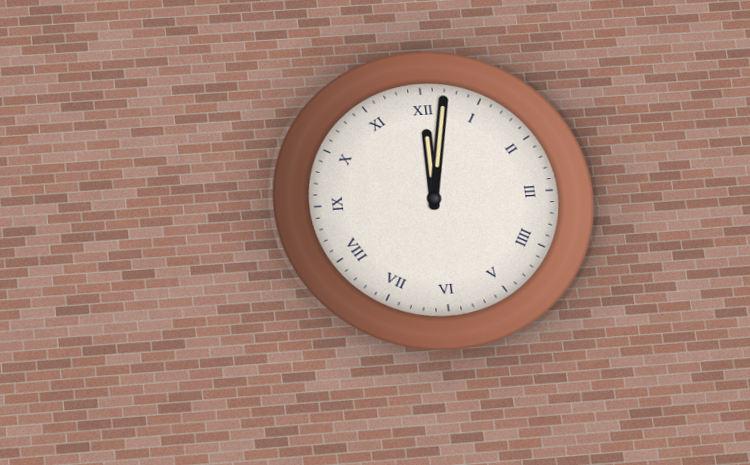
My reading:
h=12 m=2
